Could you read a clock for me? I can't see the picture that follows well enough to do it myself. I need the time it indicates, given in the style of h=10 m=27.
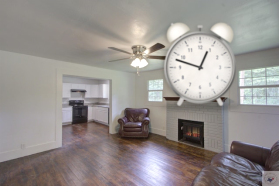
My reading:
h=12 m=48
